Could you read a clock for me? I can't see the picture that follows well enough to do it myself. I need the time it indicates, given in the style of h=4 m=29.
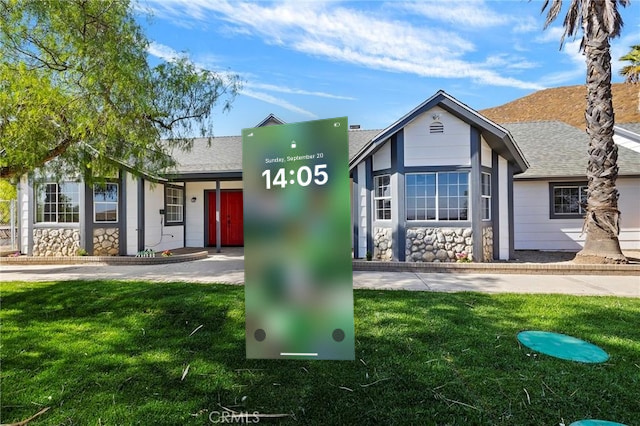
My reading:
h=14 m=5
